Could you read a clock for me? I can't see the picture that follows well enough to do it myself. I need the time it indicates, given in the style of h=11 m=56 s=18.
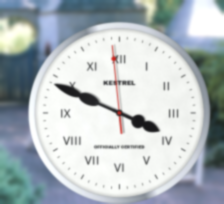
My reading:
h=3 m=48 s=59
